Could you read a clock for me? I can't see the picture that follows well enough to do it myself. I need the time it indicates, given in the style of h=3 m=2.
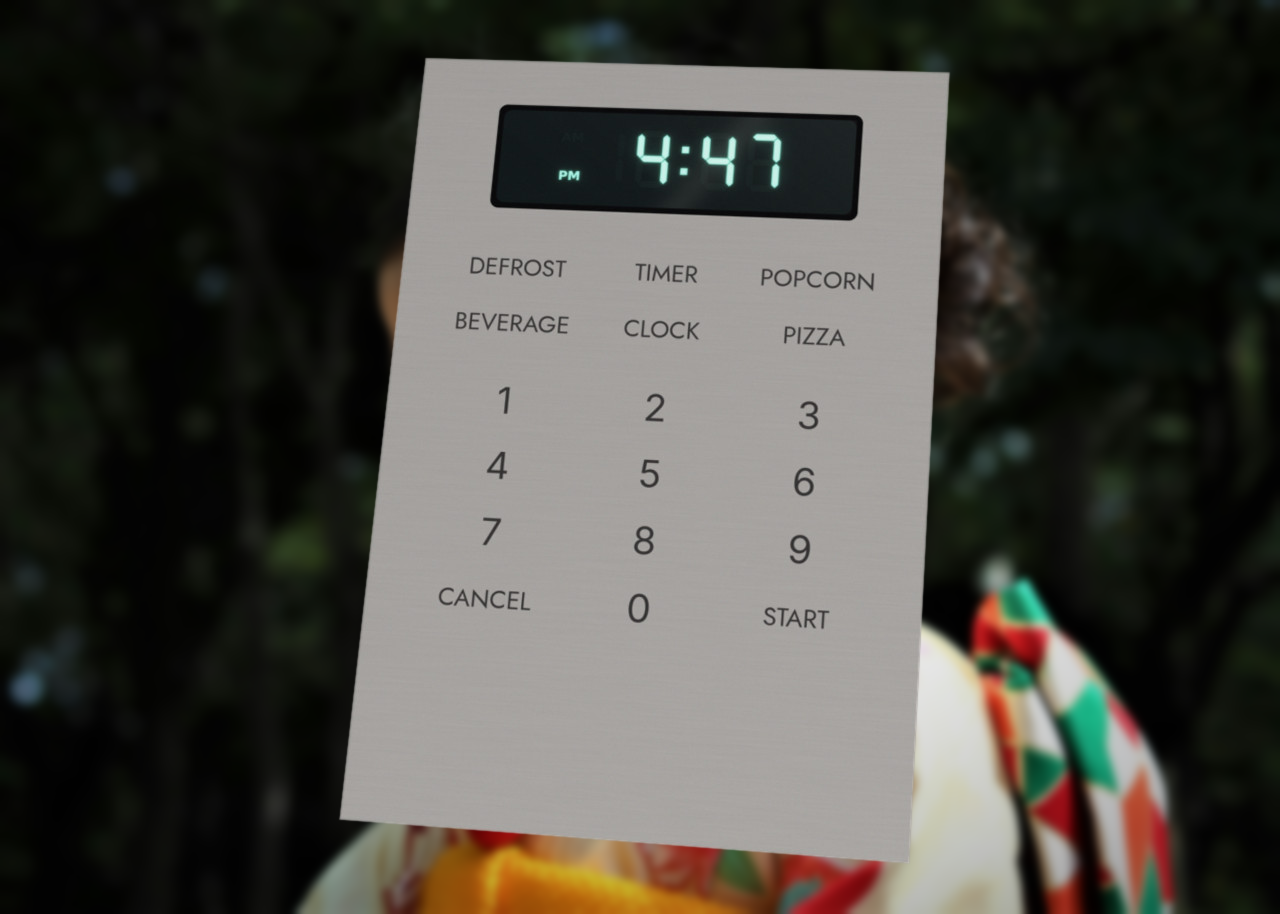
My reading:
h=4 m=47
